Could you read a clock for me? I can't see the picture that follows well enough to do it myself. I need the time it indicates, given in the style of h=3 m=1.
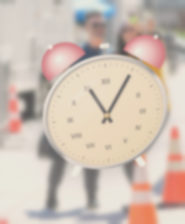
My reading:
h=11 m=5
